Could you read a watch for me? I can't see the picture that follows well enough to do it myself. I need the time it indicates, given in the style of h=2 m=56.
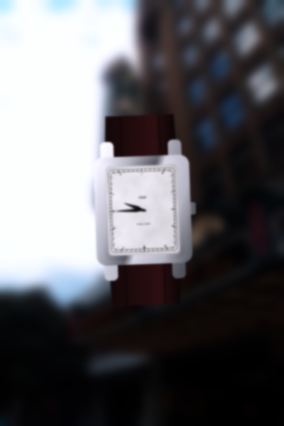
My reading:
h=9 m=45
